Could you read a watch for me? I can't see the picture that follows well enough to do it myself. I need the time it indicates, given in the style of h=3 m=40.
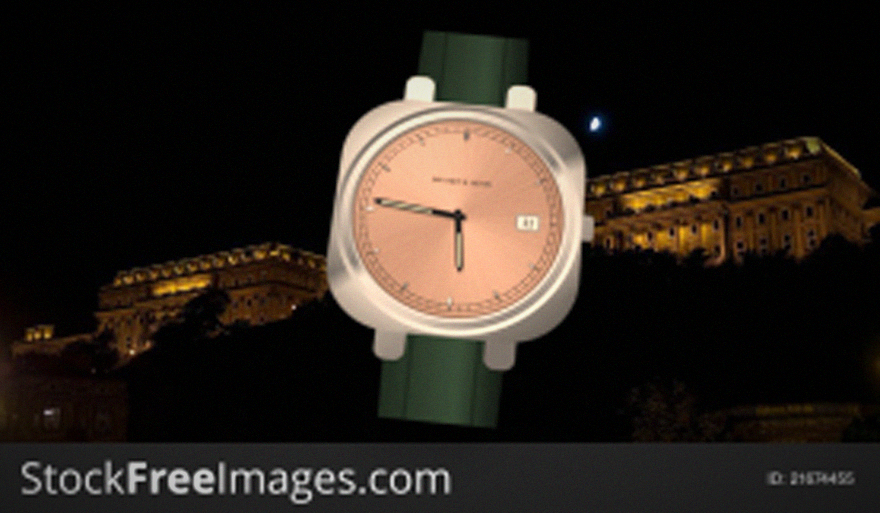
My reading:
h=5 m=46
